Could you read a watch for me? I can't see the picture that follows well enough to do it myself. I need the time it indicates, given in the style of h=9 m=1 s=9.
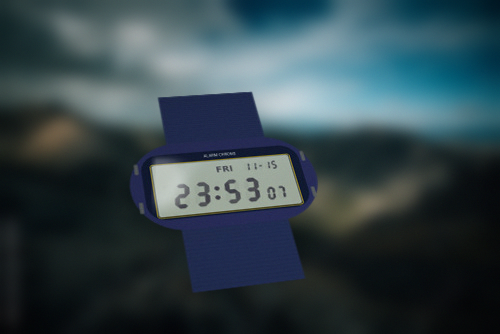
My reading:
h=23 m=53 s=7
